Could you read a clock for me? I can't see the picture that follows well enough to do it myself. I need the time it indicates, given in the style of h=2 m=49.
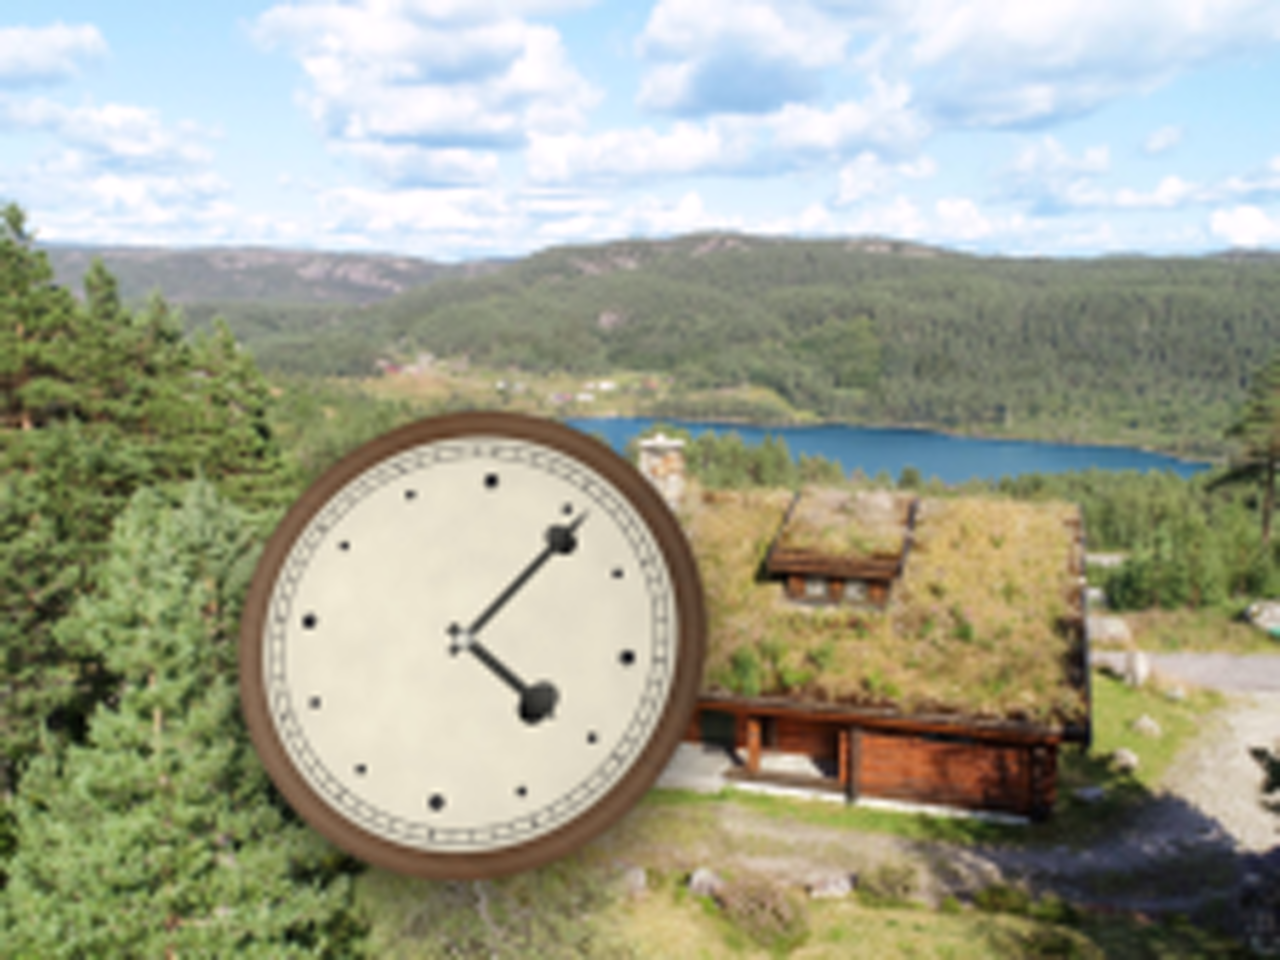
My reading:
h=4 m=6
